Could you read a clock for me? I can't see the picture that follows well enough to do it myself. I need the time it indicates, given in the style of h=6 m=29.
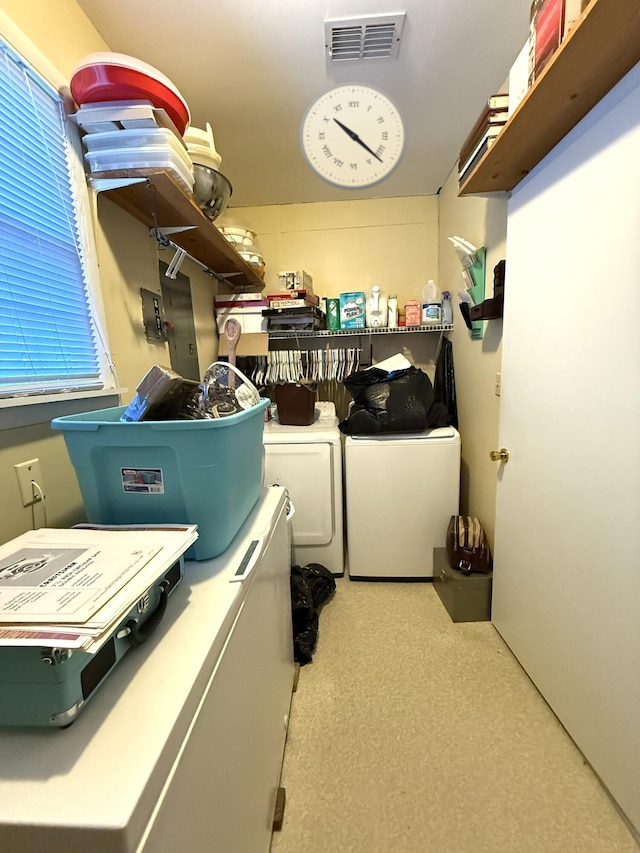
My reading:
h=10 m=22
